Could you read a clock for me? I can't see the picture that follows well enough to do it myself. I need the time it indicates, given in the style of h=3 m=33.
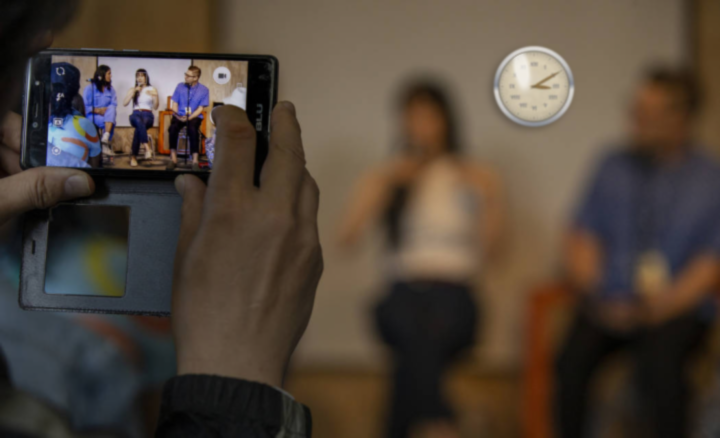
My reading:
h=3 m=10
